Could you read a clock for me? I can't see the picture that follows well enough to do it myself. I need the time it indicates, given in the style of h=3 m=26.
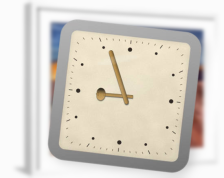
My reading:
h=8 m=56
